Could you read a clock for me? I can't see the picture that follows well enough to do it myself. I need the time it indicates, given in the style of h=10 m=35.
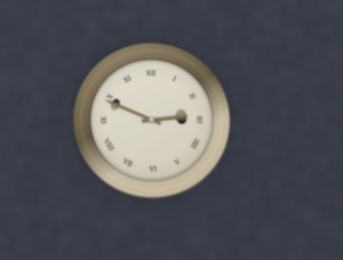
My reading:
h=2 m=49
